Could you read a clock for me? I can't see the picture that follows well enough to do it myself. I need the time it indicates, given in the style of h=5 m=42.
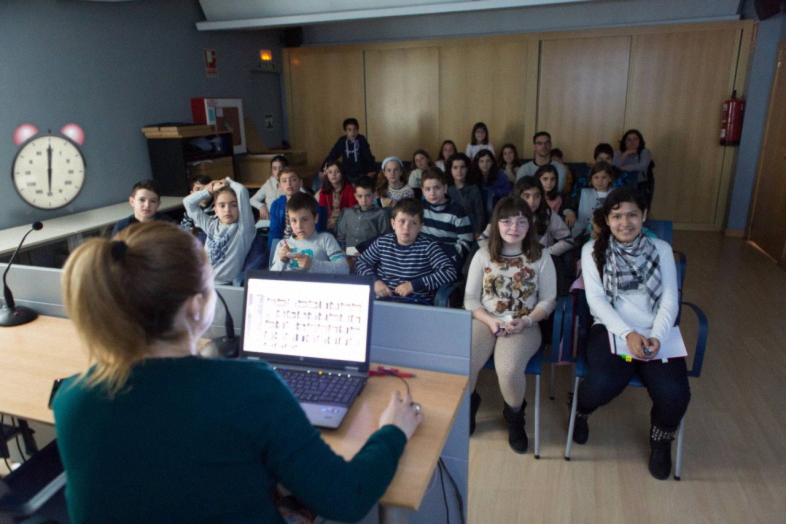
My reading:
h=6 m=0
